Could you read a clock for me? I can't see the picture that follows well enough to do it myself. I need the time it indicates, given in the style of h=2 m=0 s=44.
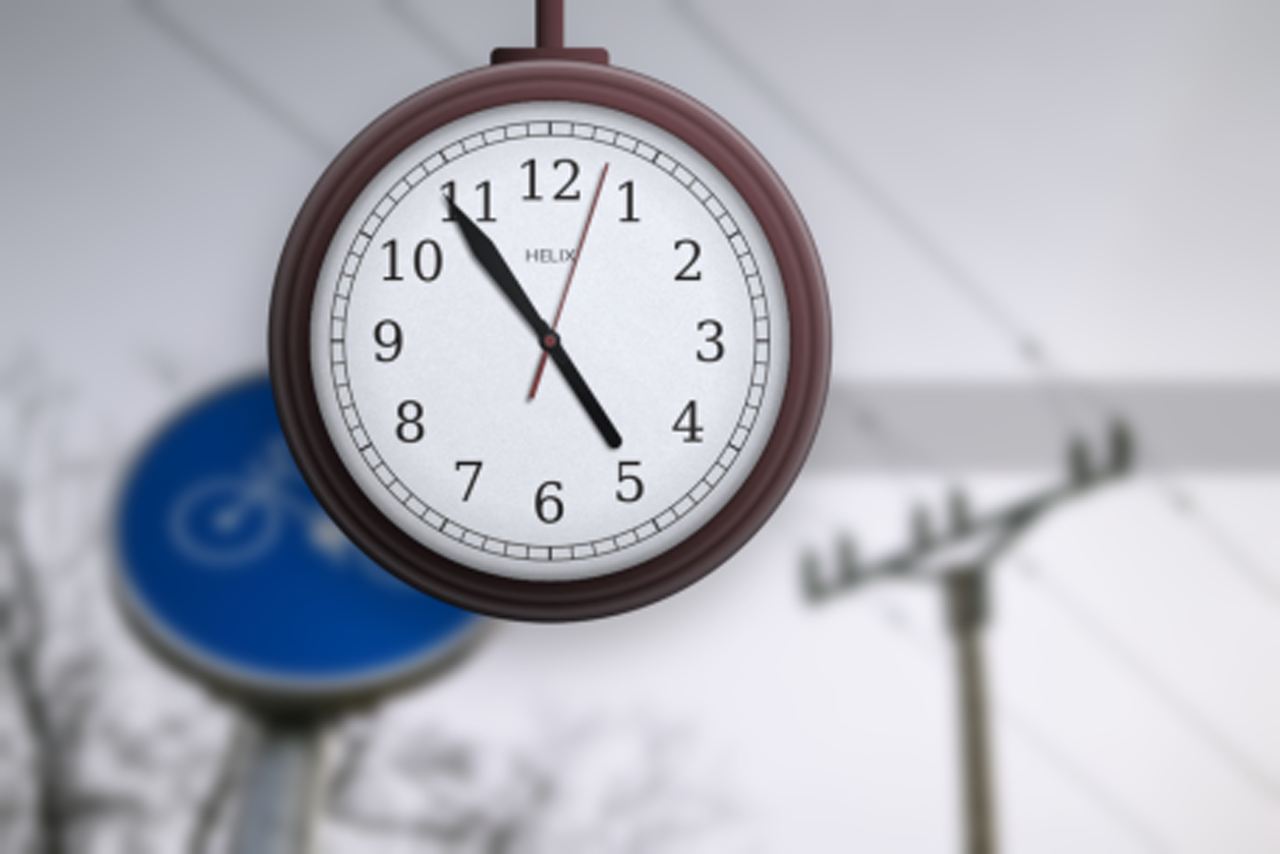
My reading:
h=4 m=54 s=3
